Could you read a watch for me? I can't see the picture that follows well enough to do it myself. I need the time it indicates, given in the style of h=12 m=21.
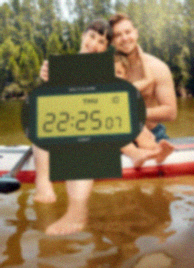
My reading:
h=22 m=25
